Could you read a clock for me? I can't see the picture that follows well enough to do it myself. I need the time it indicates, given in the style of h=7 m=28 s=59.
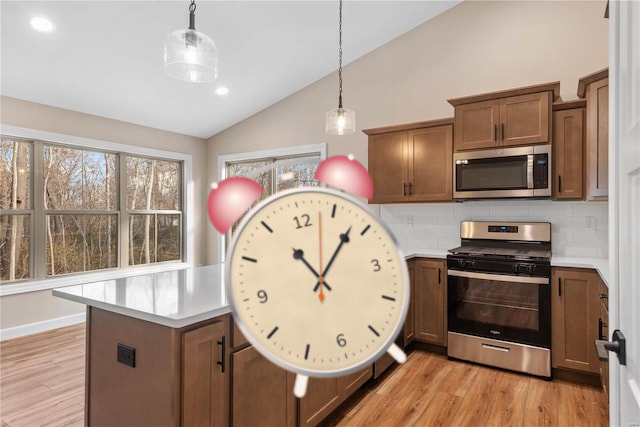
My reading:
h=11 m=8 s=3
